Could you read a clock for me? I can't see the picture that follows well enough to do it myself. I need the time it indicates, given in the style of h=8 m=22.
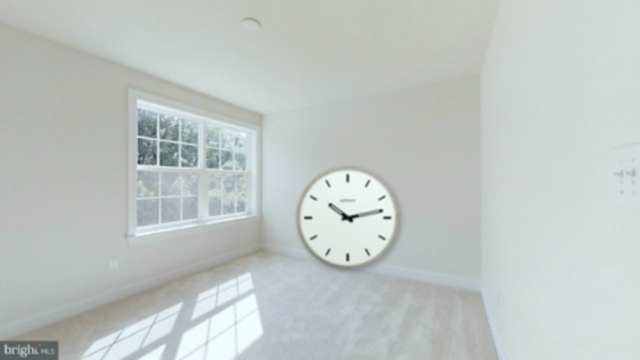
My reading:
h=10 m=13
